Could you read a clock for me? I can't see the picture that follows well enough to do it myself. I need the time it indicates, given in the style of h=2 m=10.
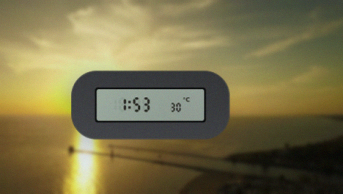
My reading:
h=1 m=53
